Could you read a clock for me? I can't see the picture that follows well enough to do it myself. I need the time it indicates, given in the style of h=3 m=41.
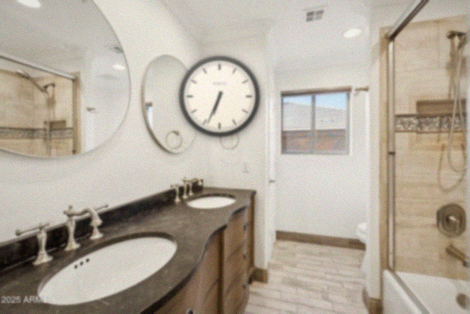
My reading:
h=6 m=34
